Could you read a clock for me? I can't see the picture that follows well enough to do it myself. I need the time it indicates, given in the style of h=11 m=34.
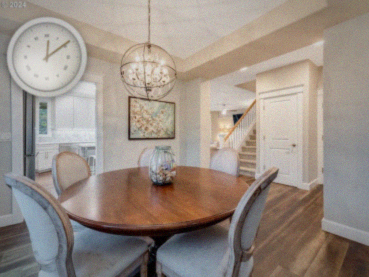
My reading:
h=12 m=9
